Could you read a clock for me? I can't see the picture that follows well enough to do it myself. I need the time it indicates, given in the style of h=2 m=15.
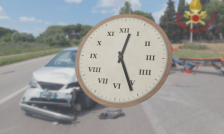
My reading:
h=12 m=26
